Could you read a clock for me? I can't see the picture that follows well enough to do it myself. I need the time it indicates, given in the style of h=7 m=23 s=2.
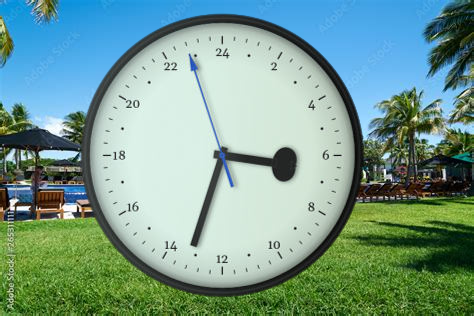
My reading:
h=6 m=32 s=57
